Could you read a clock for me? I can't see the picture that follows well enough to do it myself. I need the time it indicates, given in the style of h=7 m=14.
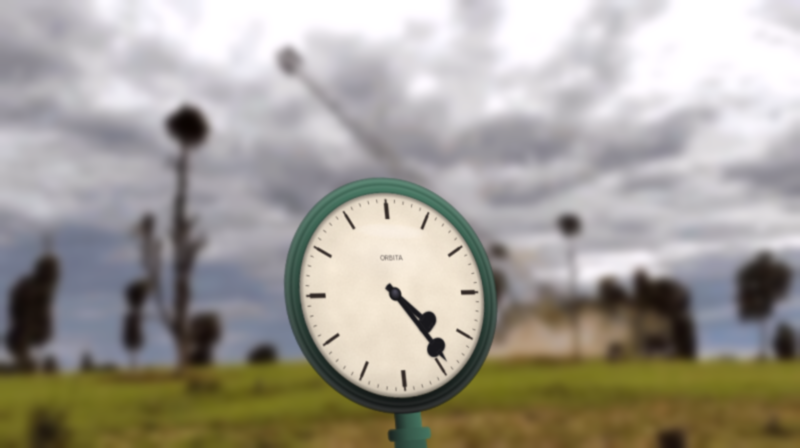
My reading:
h=4 m=24
